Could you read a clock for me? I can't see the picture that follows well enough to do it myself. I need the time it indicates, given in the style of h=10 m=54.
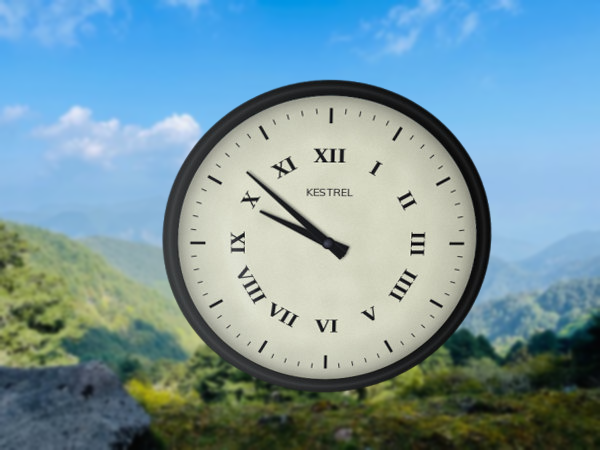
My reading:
h=9 m=52
